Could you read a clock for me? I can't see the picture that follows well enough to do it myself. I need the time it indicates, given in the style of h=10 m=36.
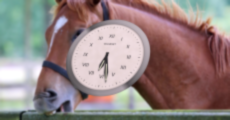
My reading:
h=6 m=28
